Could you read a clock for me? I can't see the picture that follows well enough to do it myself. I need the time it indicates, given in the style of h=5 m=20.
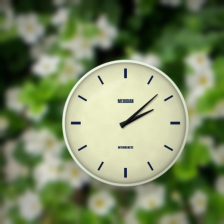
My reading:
h=2 m=8
